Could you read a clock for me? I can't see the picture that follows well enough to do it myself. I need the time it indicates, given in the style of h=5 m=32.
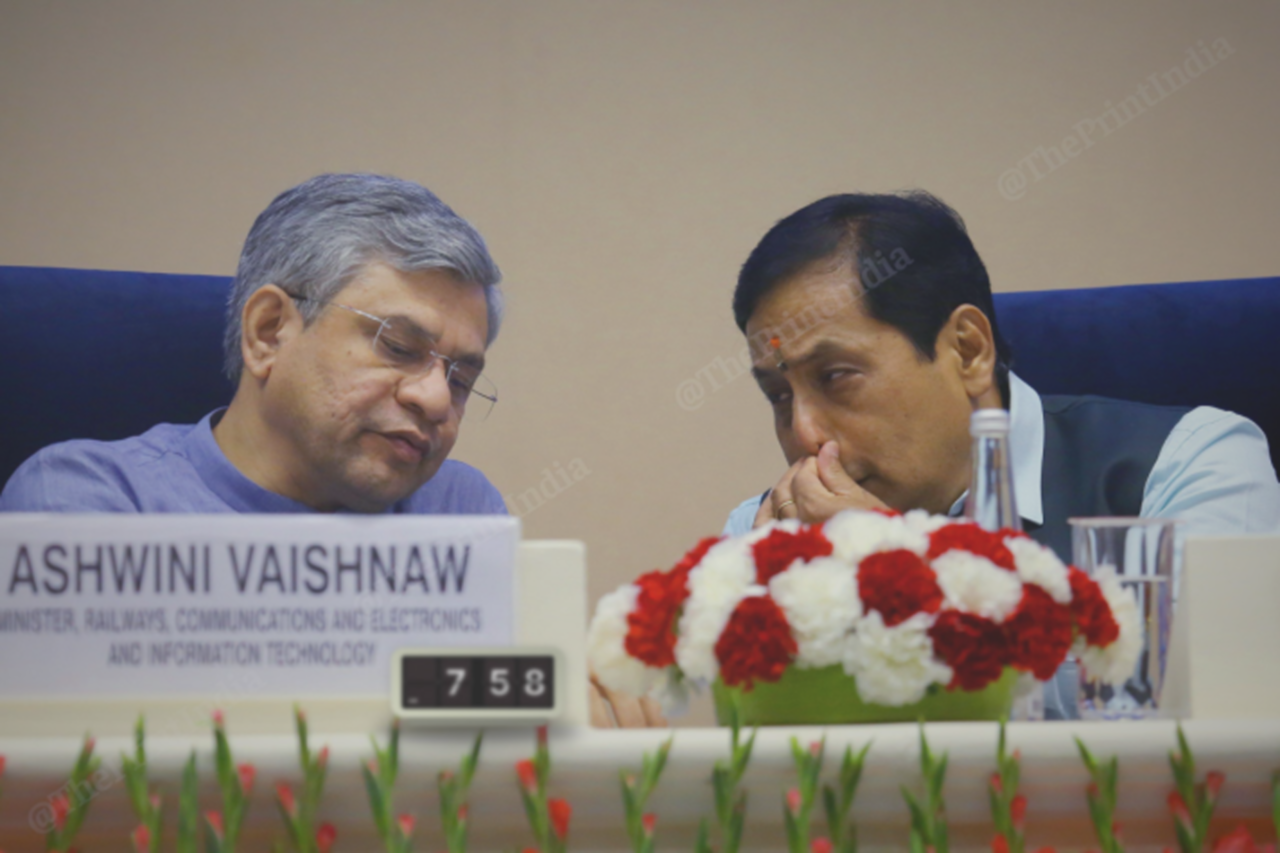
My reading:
h=7 m=58
